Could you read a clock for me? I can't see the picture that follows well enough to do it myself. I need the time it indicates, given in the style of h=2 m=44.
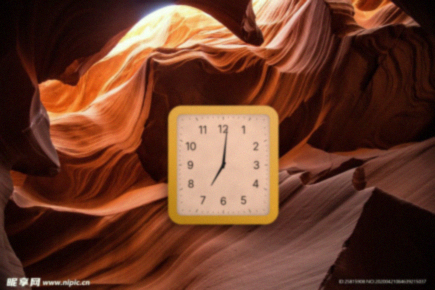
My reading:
h=7 m=1
